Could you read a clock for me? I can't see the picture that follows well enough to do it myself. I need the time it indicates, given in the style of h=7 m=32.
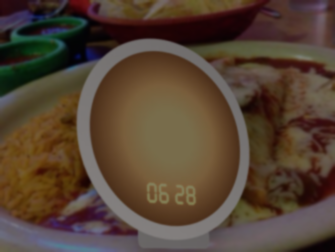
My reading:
h=6 m=28
